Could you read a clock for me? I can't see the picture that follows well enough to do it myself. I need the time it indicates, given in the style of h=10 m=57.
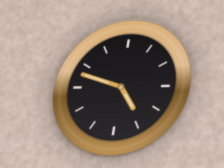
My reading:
h=4 m=48
